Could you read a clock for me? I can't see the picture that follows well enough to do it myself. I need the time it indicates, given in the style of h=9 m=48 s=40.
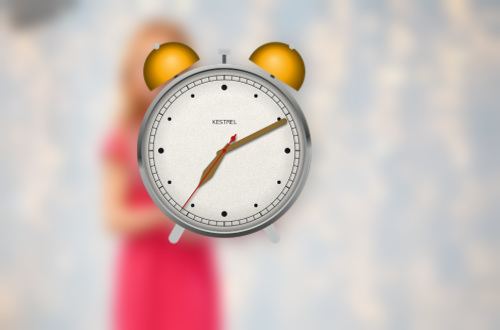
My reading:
h=7 m=10 s=36
